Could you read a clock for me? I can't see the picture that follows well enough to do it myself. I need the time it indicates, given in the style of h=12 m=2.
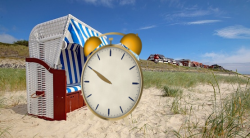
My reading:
h=9 m=50
